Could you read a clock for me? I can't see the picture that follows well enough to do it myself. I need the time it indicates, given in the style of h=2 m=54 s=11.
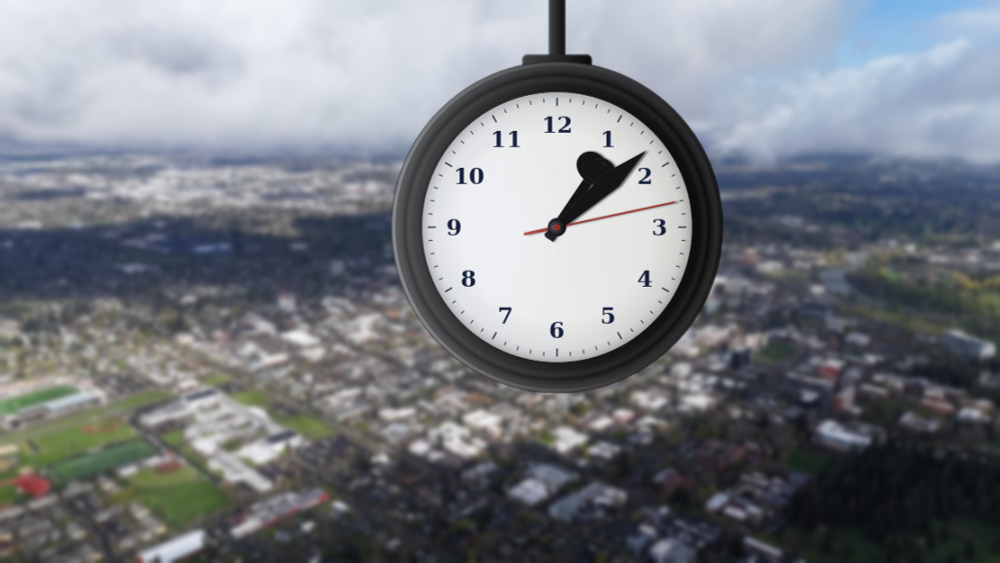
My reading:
h=1 m=8 s=13
